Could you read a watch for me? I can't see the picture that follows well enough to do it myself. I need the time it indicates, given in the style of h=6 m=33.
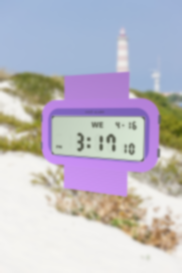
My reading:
h=3 m=17
